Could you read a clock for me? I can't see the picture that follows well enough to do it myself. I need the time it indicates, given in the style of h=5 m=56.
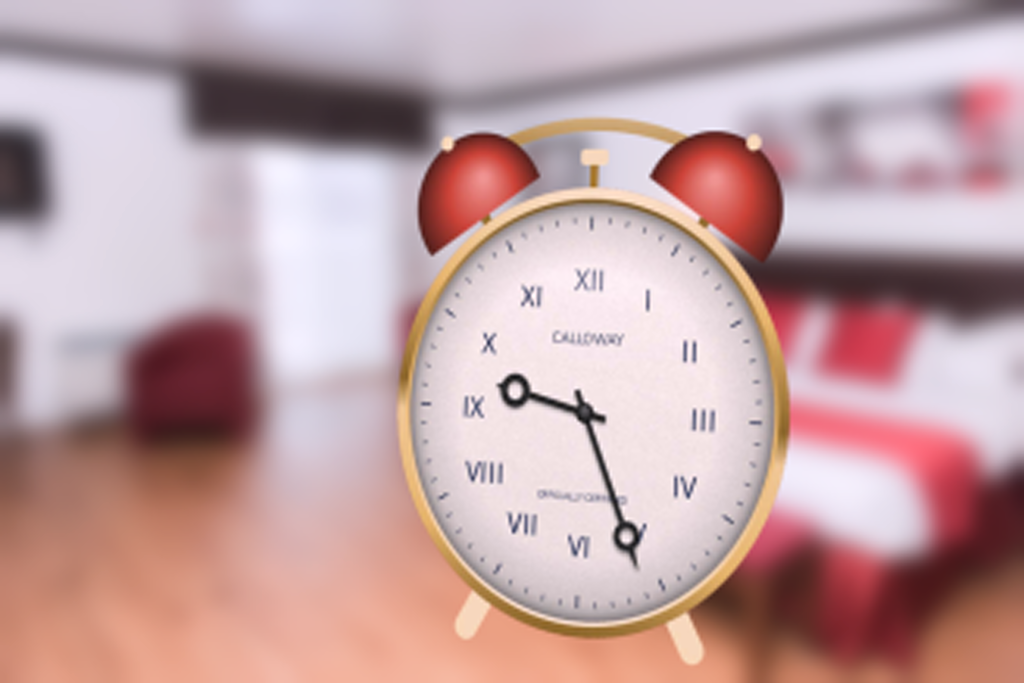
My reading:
h=9 m=26
